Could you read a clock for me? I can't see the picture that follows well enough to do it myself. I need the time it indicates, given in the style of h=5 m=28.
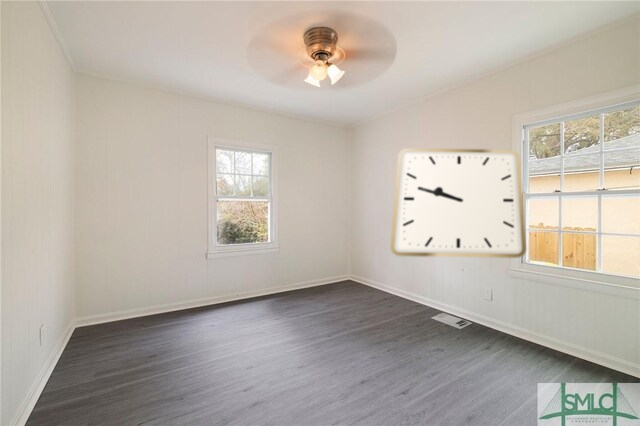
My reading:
h=9 m=48
